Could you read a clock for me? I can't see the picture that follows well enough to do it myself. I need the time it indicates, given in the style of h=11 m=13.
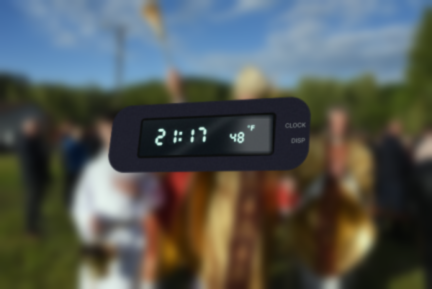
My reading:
h=21 m=17
